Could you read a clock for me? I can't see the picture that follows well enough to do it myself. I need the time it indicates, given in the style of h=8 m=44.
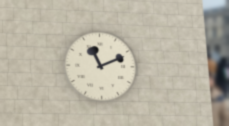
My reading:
h=11 m=11
